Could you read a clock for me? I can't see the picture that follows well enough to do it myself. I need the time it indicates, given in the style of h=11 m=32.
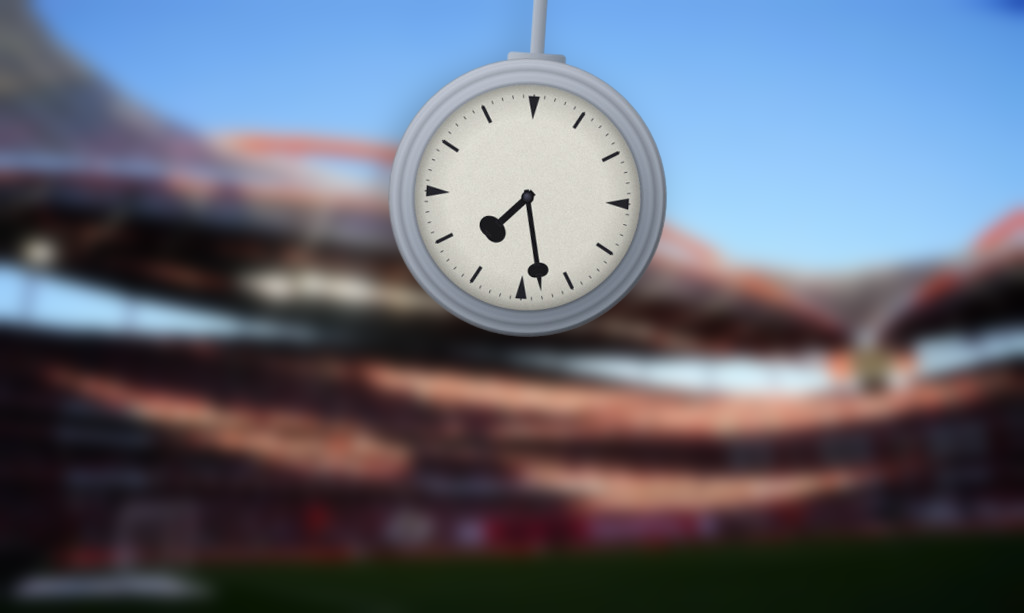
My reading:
h=7 m=28
